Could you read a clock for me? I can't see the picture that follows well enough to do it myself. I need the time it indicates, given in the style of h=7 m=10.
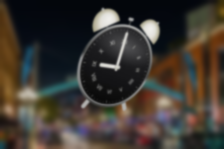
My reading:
h=9 m=0
